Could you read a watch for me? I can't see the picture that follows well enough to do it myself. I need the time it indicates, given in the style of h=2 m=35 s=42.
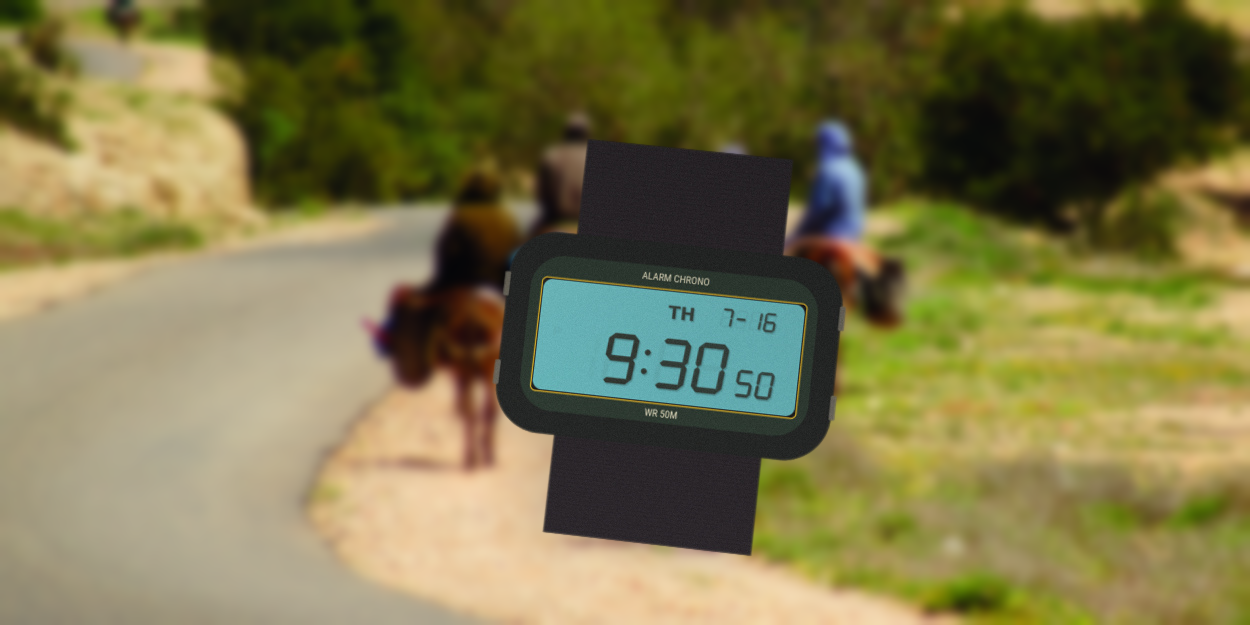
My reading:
h=9 m=30 s=50
